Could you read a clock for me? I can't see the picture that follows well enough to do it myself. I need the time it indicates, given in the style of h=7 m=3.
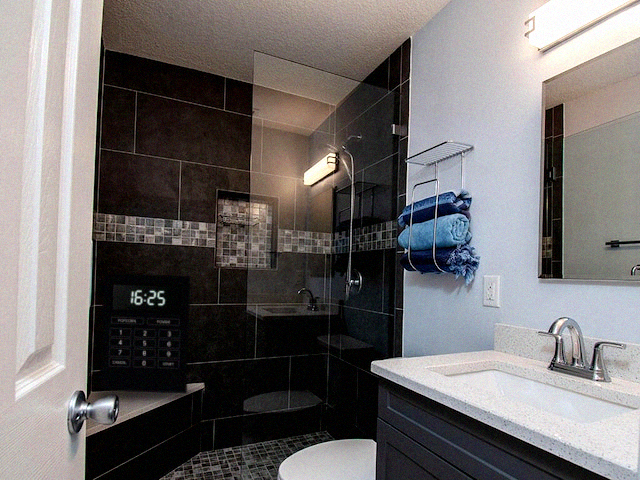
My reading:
h=16 m=25
